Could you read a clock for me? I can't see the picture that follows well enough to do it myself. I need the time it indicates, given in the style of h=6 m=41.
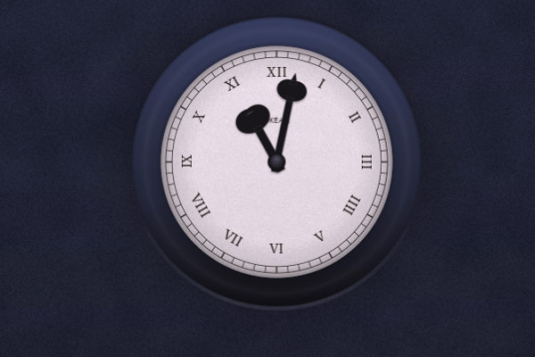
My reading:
h=11 m=2
